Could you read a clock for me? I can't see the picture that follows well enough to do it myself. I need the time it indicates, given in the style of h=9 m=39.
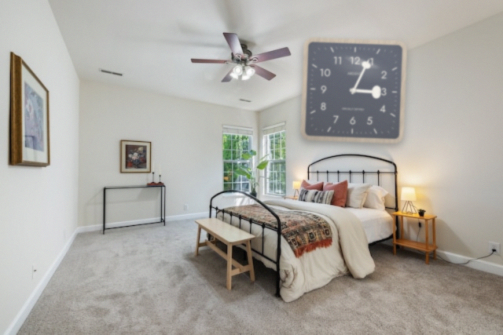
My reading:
h=3 m=4
